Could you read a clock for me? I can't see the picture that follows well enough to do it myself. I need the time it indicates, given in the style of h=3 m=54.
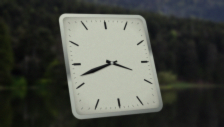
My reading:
h=3 m=42
